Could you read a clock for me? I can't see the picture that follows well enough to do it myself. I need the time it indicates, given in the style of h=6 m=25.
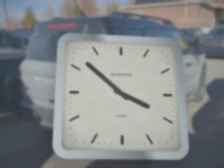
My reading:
h=3 m=52
